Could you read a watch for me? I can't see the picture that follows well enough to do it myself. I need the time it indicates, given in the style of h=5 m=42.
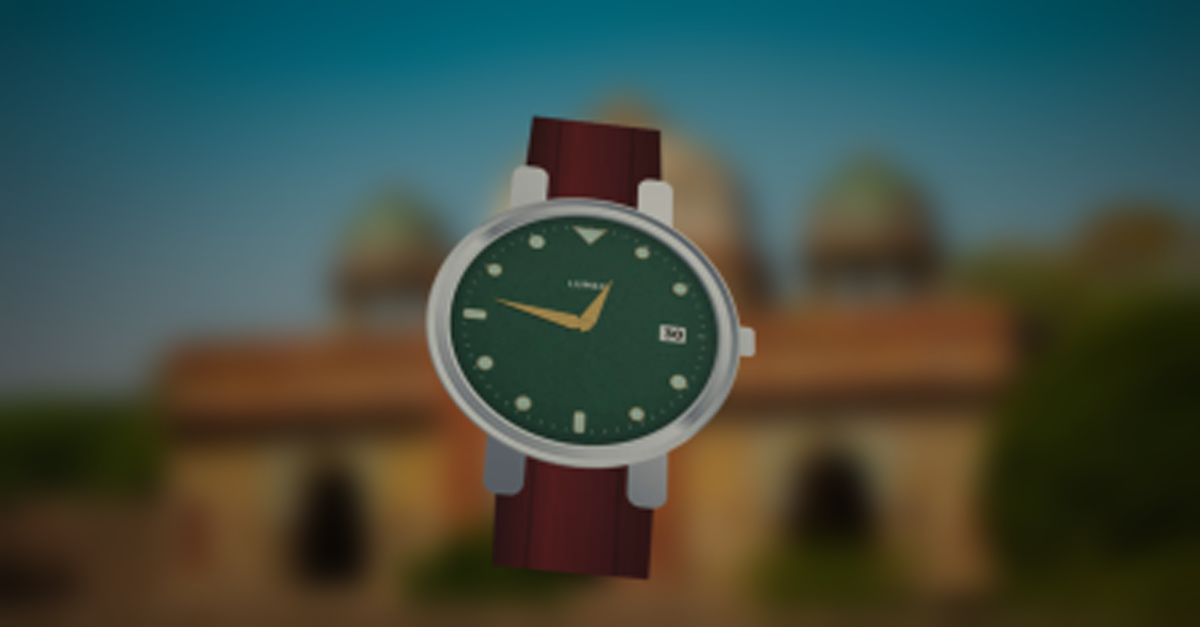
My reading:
h=12 m=47
